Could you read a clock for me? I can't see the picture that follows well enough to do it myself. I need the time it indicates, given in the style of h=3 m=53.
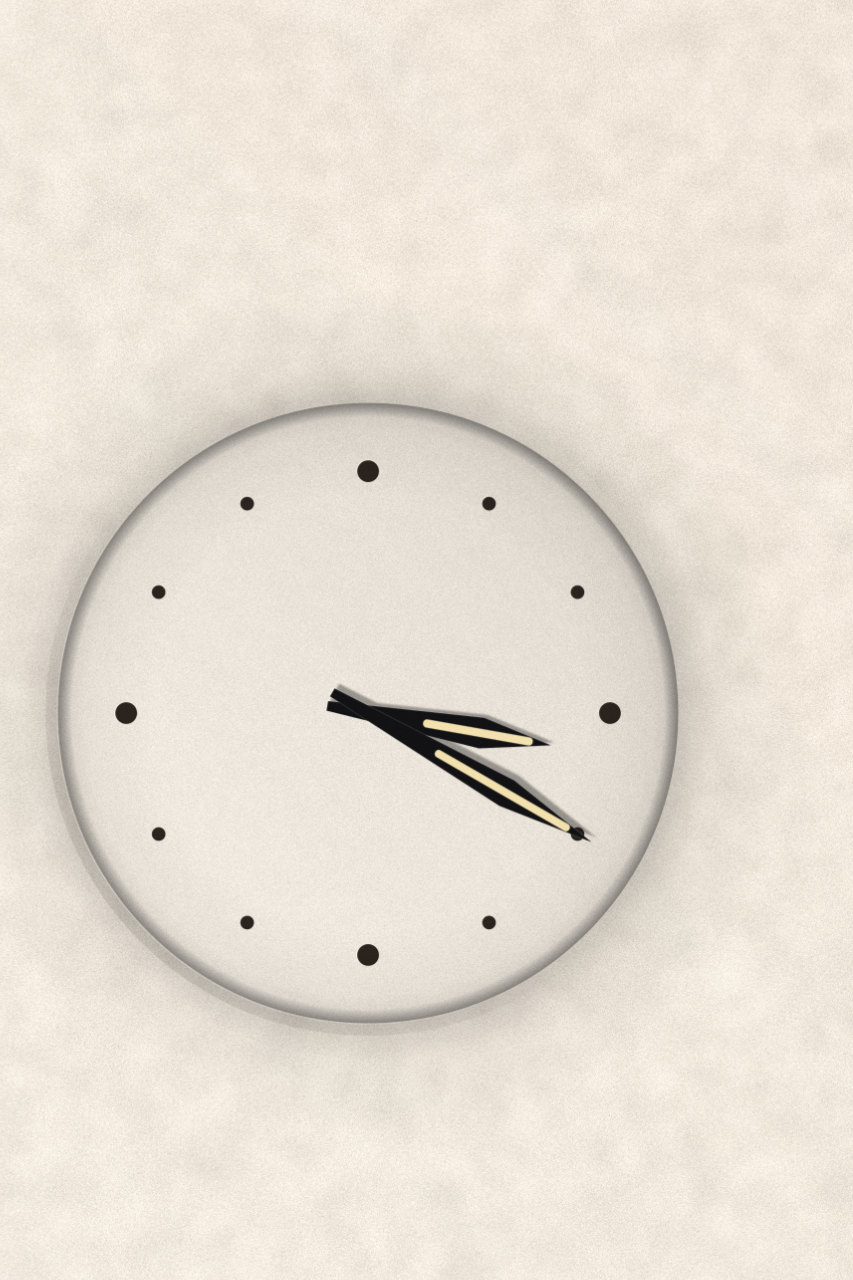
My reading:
h=3 m=20
